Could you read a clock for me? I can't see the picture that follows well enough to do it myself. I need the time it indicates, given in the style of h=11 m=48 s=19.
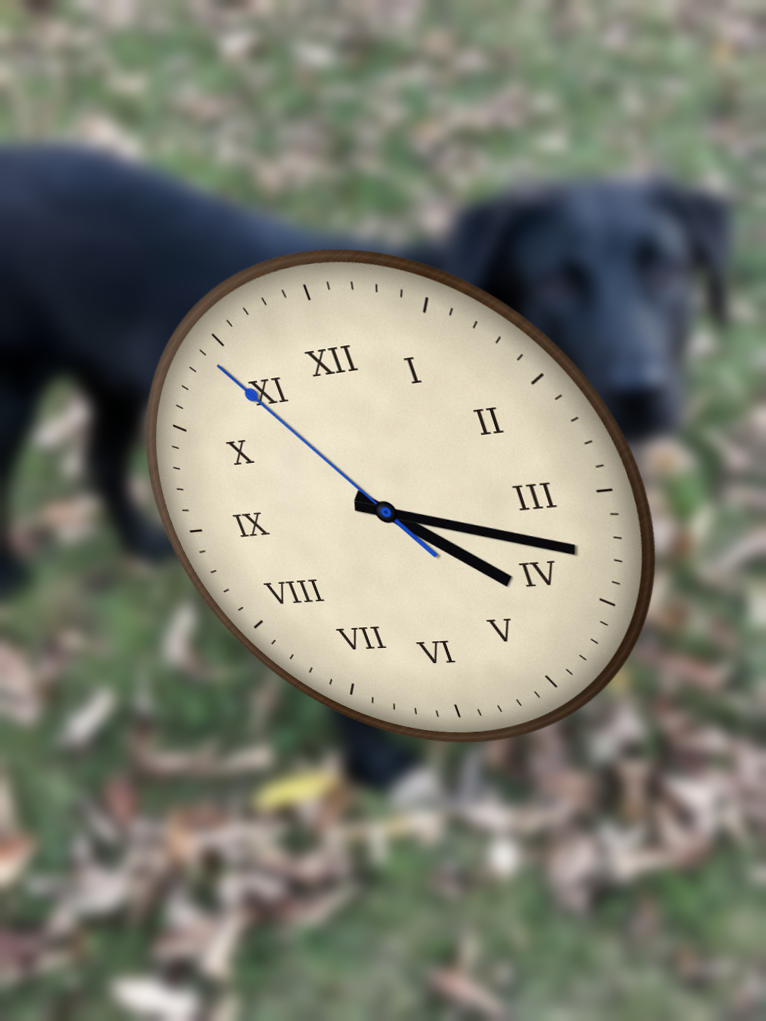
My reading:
h=4 m=17 s=54
